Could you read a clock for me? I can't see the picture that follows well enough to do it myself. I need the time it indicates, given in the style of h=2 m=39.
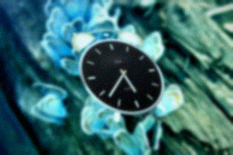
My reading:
h=5 m=38
